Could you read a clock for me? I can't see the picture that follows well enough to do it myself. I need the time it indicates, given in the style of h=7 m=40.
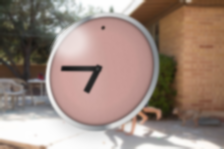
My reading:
h=6 m=45
